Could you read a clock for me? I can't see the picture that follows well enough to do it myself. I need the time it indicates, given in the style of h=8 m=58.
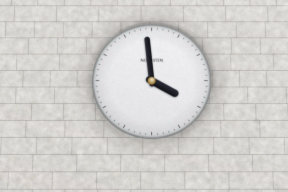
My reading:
h=3 m=59
